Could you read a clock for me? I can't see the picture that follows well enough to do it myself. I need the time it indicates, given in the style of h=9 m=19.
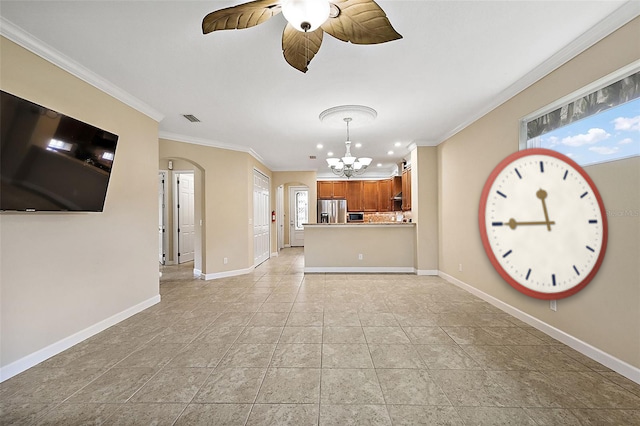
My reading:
h=11 m=45
